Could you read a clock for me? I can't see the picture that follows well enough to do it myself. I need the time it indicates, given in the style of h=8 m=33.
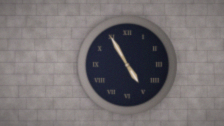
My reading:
h=4 m=55
